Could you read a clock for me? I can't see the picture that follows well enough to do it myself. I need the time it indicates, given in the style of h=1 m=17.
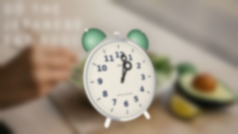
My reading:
h=1 m=2
